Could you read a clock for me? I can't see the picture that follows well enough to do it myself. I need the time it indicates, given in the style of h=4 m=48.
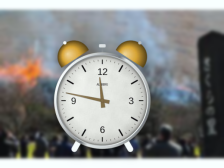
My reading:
h=11 m=47
